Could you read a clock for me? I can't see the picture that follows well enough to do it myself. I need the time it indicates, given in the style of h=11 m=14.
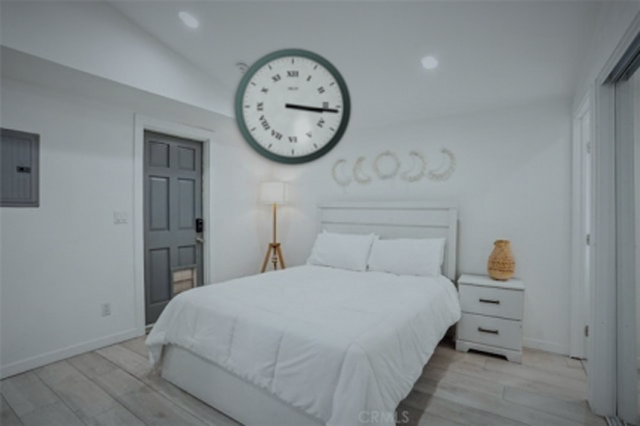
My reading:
h=3 m=16
